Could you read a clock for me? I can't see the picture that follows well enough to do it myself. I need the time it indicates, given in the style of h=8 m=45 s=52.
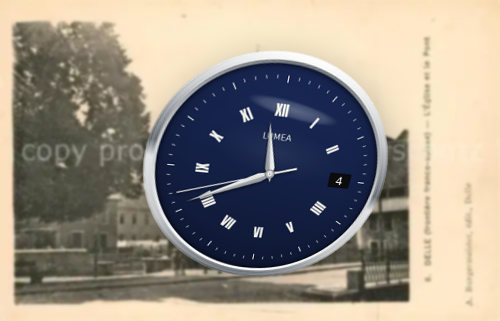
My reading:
h=11 m=40 s=42
